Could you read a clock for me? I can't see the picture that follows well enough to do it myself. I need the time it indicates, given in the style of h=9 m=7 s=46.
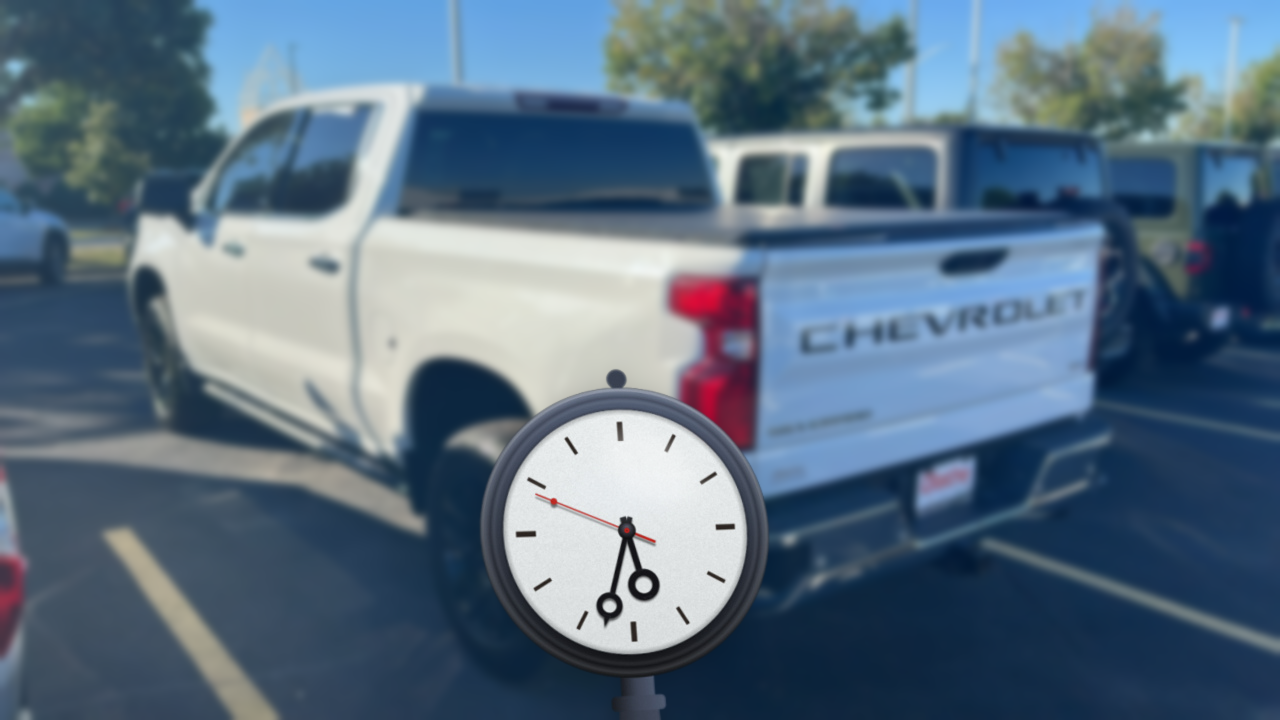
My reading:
h=5 m=32 s=49
